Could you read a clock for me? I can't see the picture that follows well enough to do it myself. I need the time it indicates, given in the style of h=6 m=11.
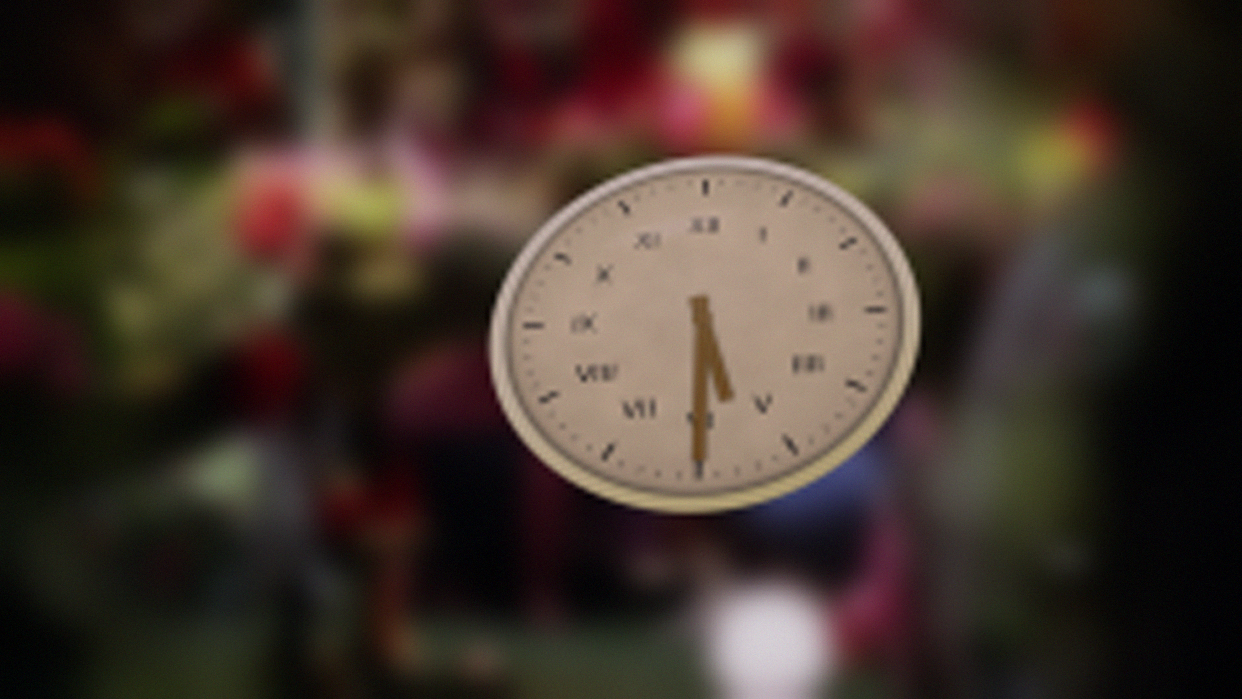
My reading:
h=5 m=30
